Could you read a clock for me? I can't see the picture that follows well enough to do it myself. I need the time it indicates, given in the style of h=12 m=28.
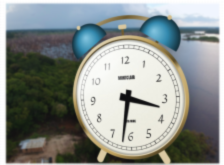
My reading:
h=3 m=32
